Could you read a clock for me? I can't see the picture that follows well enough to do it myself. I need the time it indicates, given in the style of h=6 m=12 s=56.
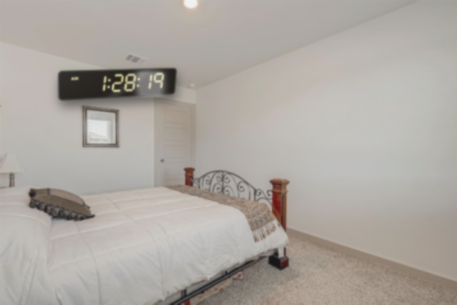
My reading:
h=1 m=28 s=19
